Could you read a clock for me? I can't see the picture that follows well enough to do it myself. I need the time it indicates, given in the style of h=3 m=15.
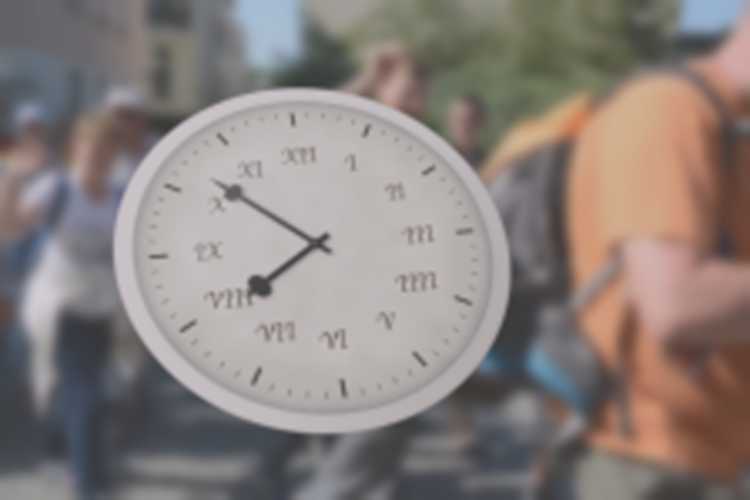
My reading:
h=7 m=52
